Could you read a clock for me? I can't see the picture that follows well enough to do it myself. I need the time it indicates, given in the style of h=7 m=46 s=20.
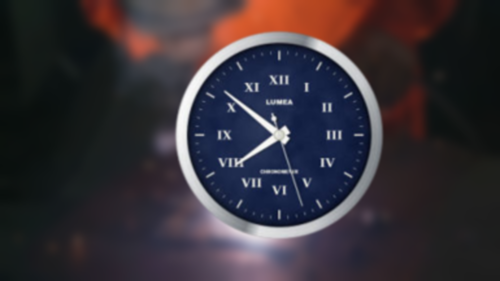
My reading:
h=7 m=51 s=27
